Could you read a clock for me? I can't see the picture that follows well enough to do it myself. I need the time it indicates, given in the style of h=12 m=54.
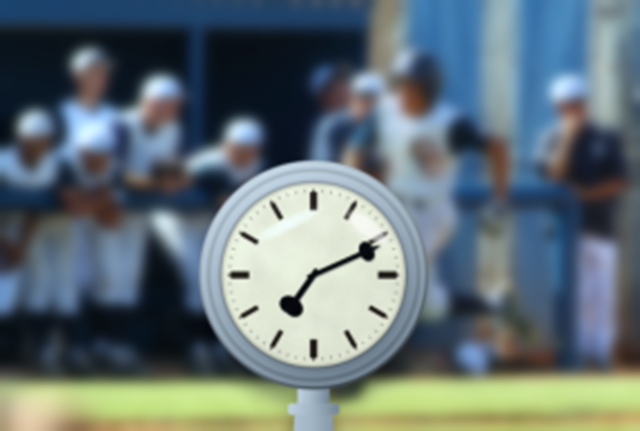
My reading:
h=7 m=11
